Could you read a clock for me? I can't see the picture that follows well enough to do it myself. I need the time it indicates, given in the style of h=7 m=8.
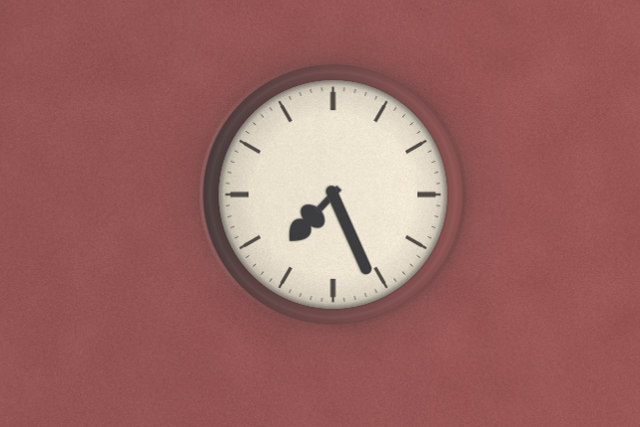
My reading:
h=7 m=26
